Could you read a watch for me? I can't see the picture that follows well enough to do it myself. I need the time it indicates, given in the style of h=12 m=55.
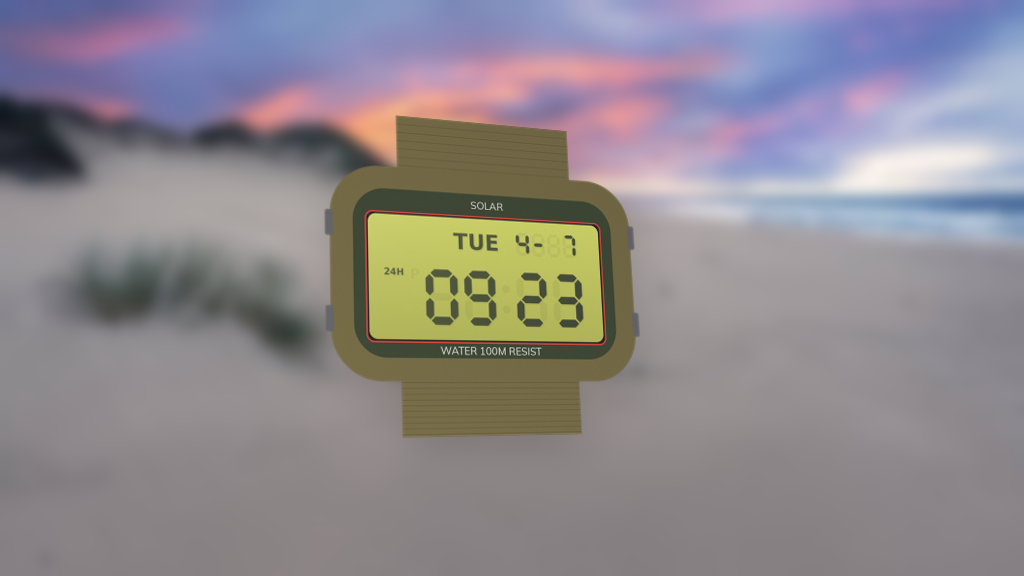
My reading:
h=9 m=23
